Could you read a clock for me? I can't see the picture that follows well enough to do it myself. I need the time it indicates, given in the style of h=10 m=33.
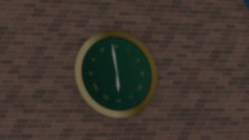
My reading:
h=5 m=59
